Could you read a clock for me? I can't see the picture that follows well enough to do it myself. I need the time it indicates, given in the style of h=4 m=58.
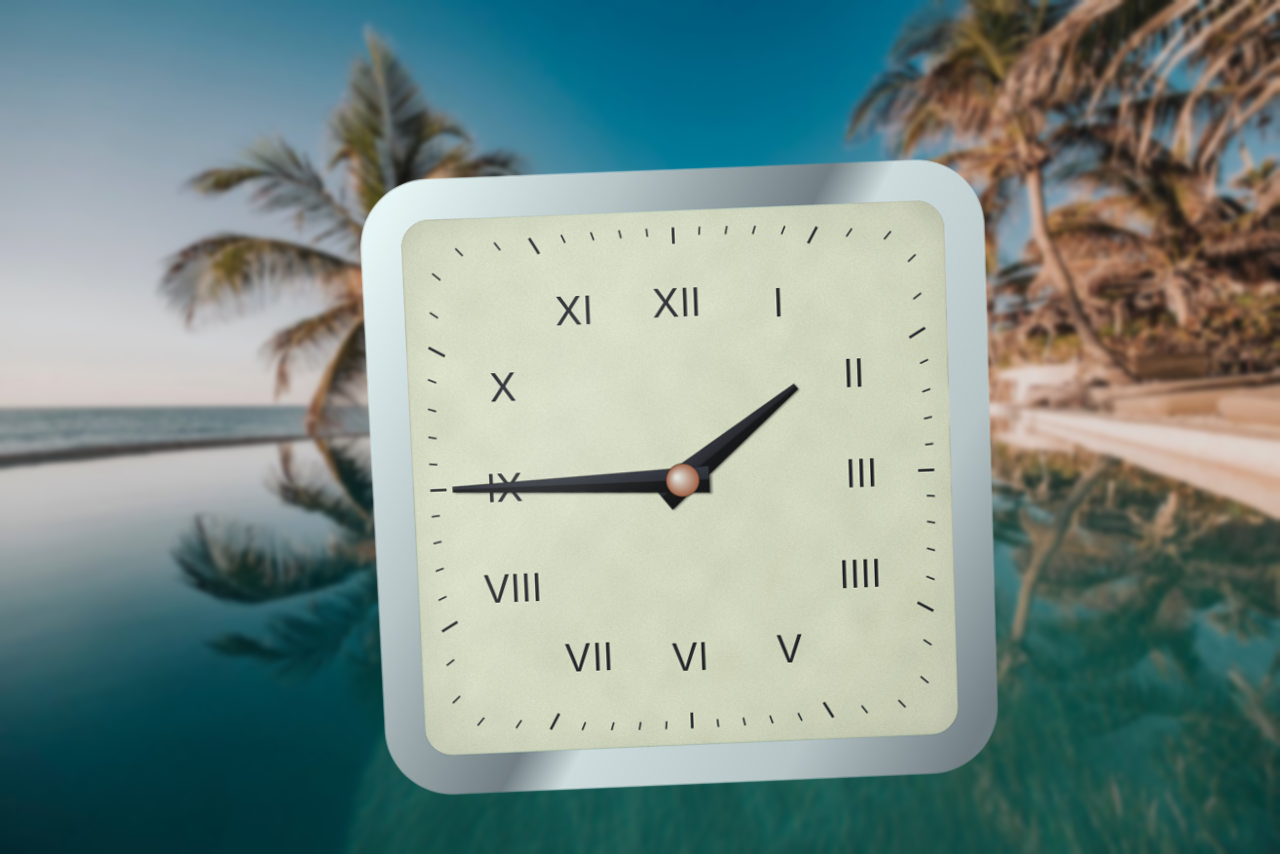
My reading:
h=1 m=45
